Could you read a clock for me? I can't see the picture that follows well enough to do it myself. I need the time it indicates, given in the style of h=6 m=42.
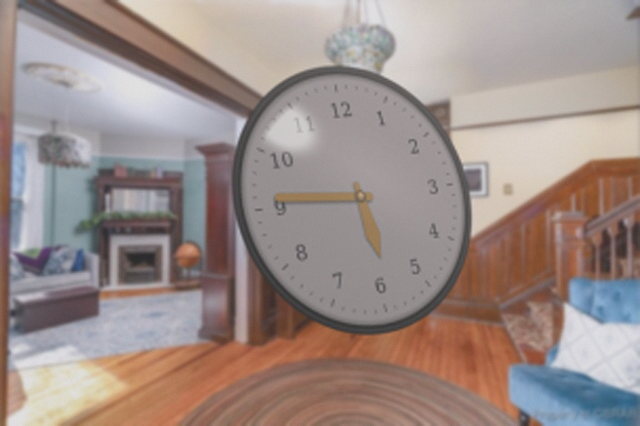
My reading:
h=5 m=46
